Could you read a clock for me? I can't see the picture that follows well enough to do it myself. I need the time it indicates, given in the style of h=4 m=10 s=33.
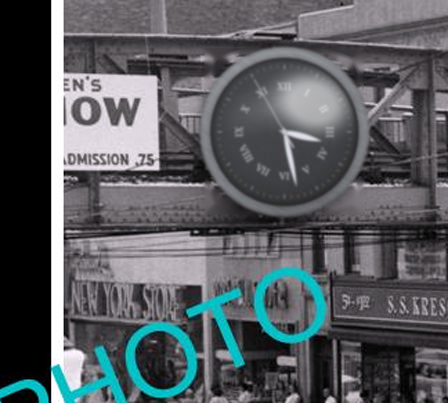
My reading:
h=3 m=27 s=55
